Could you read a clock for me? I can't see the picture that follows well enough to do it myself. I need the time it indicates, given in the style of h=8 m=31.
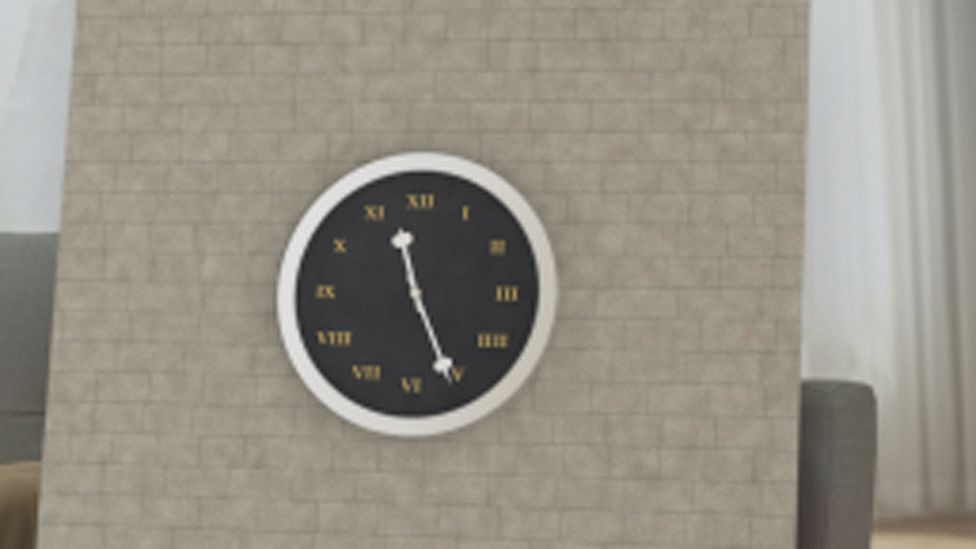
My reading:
h=11 m=26
